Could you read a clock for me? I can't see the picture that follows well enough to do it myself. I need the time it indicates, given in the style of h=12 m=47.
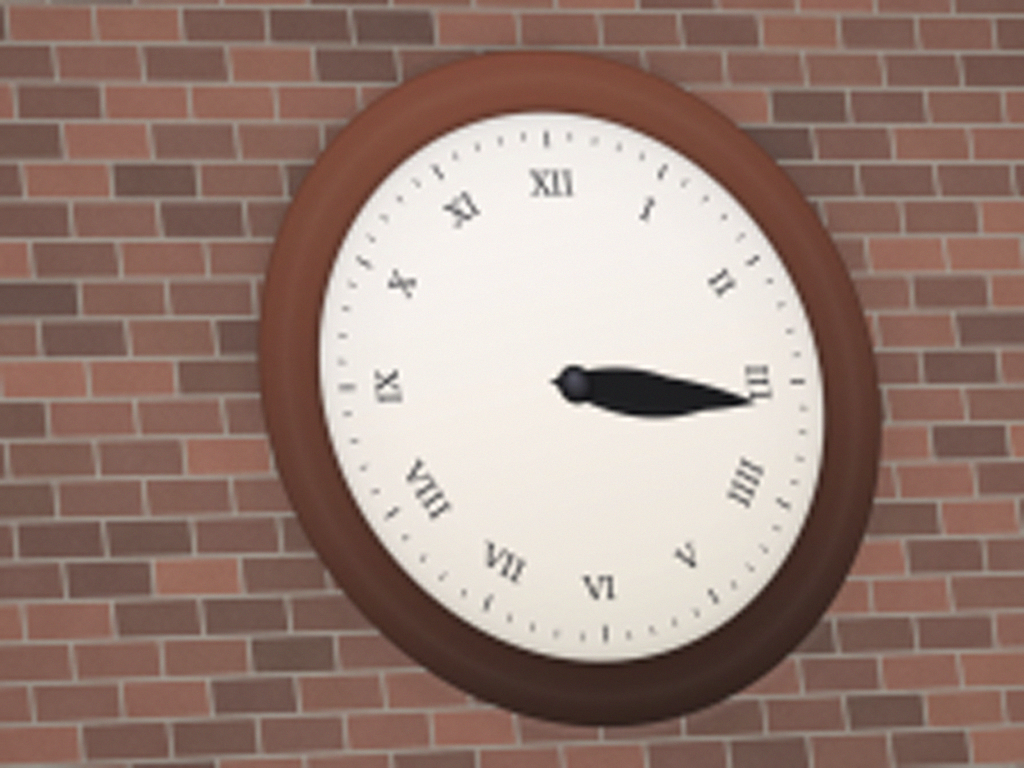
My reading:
h=3 m=16
